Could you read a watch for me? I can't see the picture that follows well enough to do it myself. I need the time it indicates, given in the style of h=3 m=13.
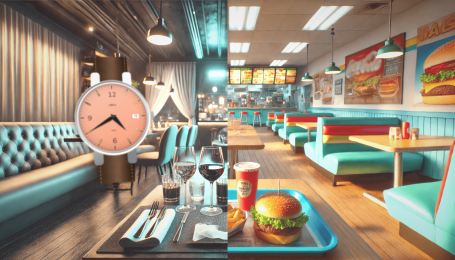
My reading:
h=4 m=40
